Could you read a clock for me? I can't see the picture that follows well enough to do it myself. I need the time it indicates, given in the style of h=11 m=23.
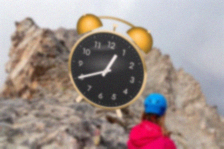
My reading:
h=12 m=40
